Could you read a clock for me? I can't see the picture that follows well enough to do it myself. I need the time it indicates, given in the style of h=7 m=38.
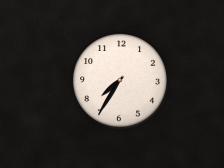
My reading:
h=7 m=35
